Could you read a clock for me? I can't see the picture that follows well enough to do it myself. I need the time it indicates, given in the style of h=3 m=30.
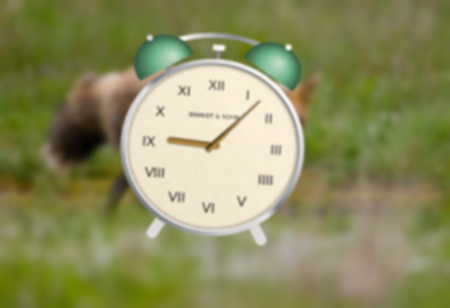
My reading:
h=9 m=7
